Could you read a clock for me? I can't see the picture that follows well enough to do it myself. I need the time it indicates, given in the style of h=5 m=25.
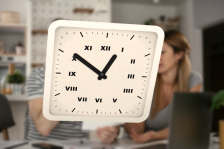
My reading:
h=12 m=51
